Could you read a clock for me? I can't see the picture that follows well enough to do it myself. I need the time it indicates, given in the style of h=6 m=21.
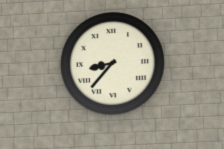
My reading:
h=8 m=37
